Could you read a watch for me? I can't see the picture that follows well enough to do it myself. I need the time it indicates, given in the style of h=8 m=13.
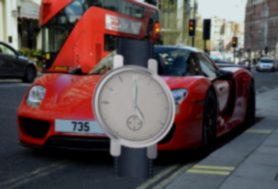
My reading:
h=5 m=0
